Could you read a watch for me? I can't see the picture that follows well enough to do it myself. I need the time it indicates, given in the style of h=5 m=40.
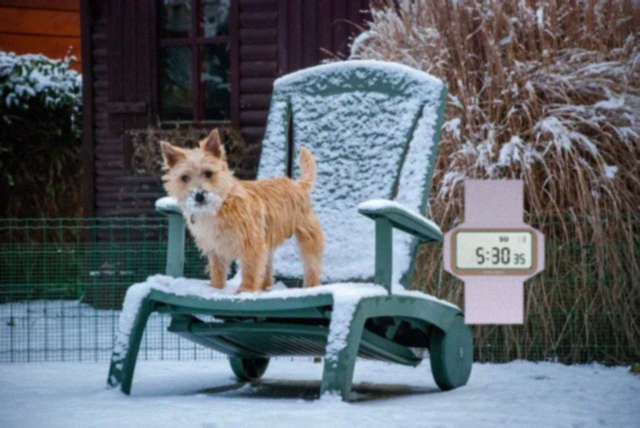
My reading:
h=5 m=30
